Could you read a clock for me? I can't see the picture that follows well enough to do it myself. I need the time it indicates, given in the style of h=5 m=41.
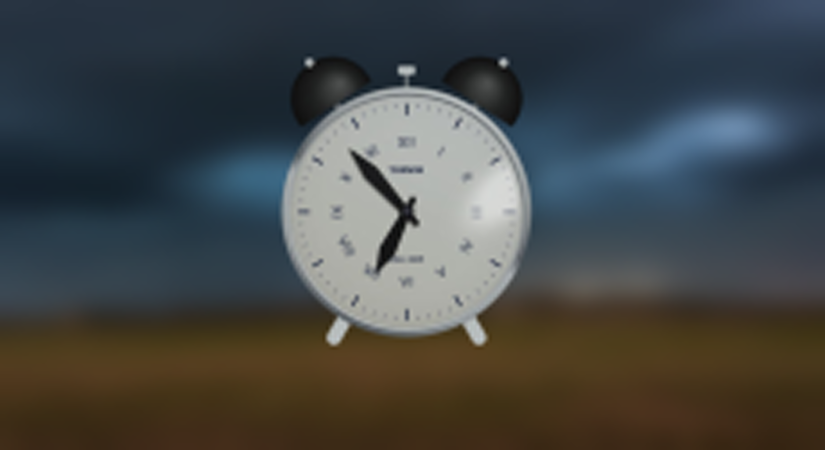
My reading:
h=6 m=53
